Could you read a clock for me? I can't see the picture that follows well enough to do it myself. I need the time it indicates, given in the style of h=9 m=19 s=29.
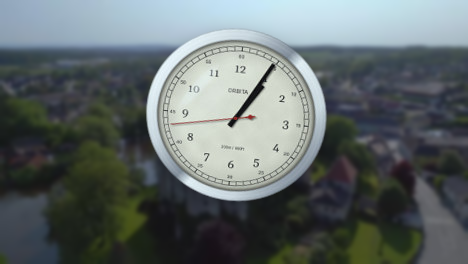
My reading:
h=1 m=4 s=43
